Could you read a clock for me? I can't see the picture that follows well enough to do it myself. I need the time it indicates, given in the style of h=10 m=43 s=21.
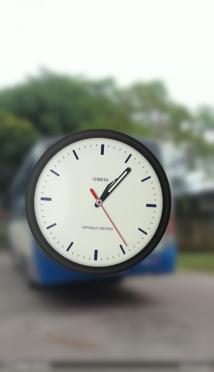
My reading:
h=1 m=6 s=24
